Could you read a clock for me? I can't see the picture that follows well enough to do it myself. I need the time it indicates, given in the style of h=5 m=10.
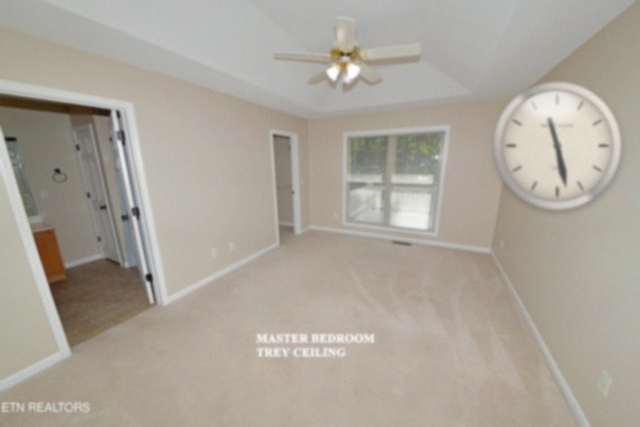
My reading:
h=11 m=28
